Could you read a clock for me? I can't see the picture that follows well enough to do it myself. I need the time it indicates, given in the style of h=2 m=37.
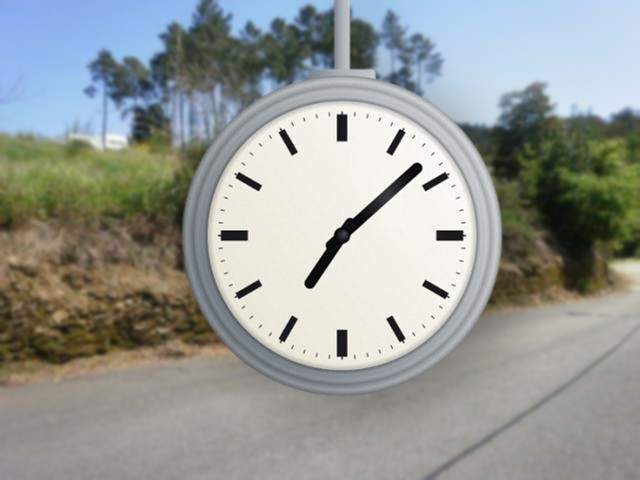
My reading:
h=7 m=8
